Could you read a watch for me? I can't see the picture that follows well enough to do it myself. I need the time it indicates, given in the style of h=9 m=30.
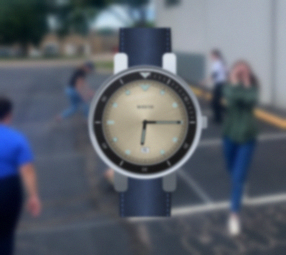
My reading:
h=6 m=15
